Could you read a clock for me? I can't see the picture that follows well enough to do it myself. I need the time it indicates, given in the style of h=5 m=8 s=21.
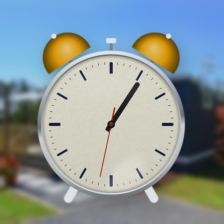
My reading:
h=1 m=5 s=32
